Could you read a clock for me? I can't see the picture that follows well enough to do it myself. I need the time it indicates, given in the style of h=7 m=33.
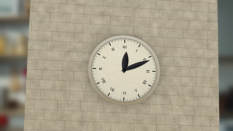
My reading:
h=12 m=11
